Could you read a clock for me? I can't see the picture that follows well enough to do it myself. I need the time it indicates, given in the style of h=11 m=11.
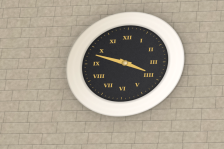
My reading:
h=3 m=48
